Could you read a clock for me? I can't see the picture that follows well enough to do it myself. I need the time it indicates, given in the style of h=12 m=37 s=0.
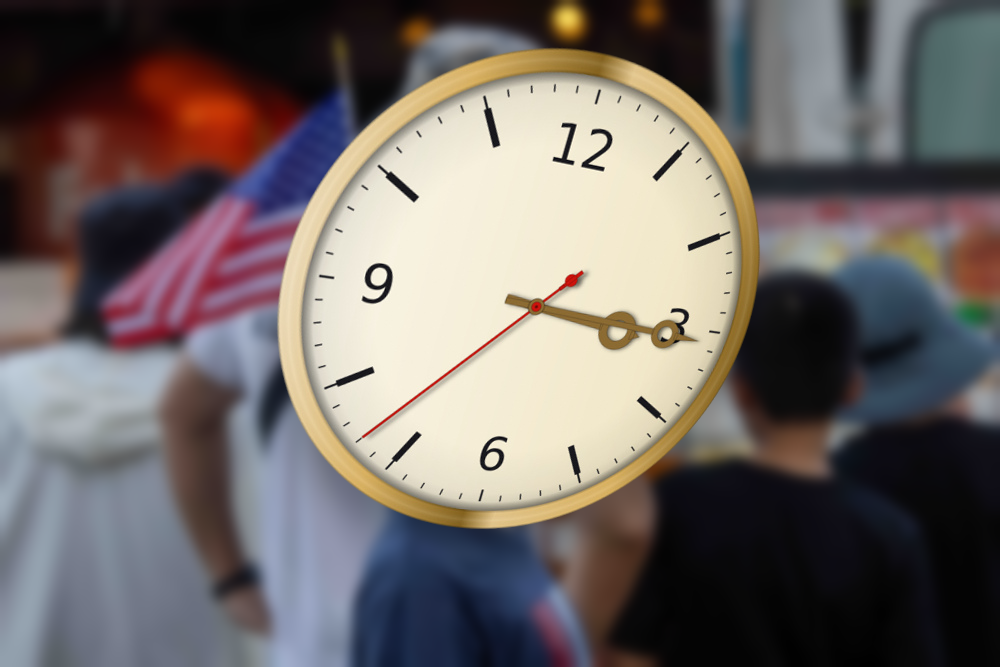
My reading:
h=3 m=15 s=37
